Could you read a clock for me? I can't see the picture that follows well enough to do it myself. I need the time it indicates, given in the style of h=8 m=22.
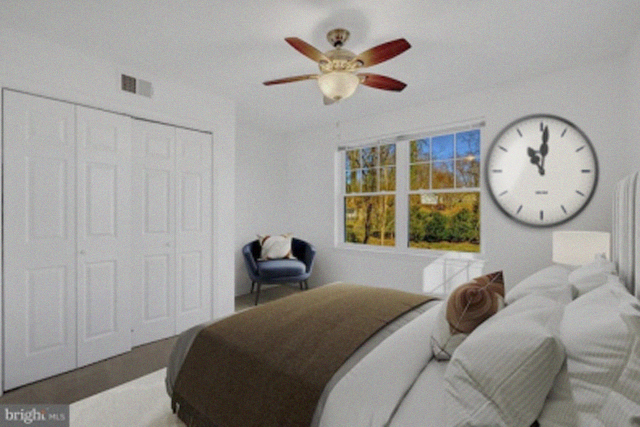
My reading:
h=11 m=1
